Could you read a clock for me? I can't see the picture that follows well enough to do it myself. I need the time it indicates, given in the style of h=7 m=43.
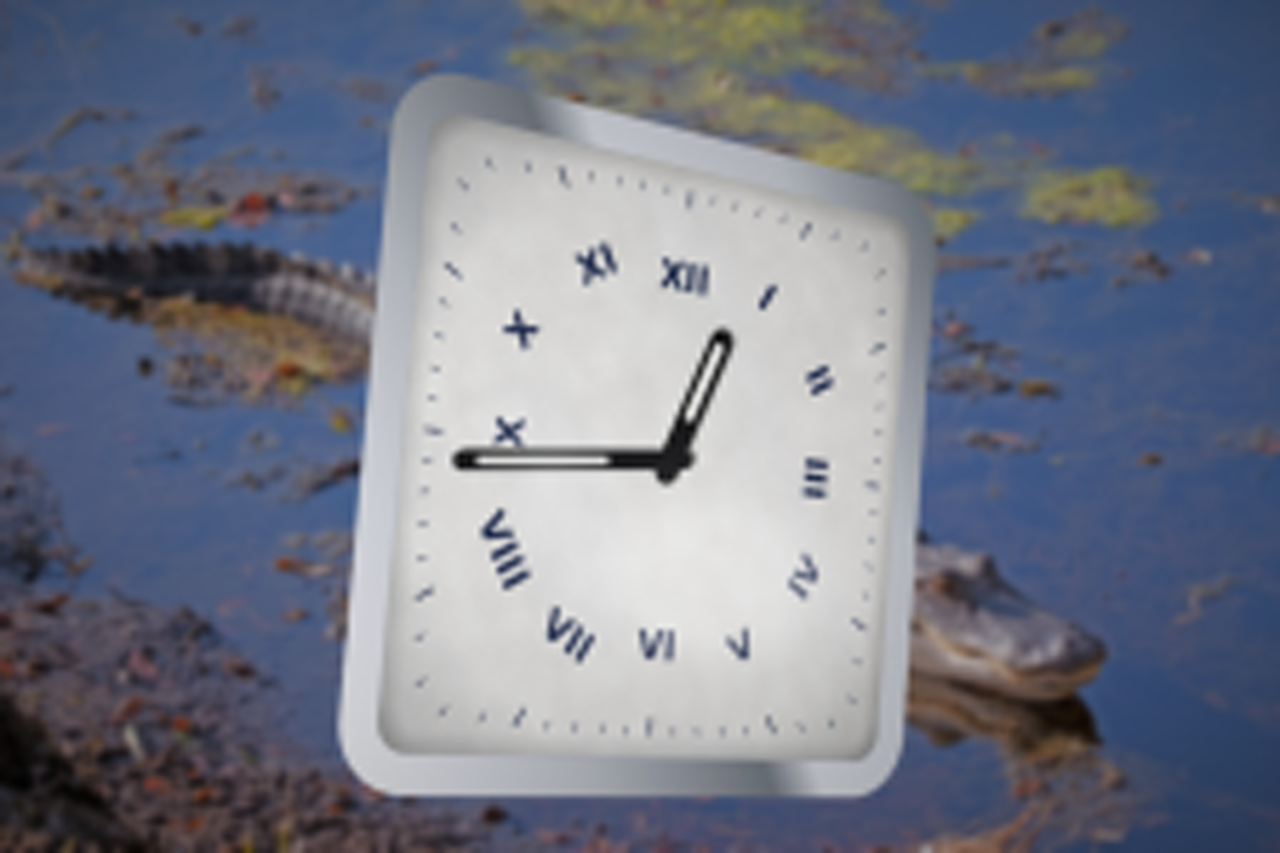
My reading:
h=12 m=44
